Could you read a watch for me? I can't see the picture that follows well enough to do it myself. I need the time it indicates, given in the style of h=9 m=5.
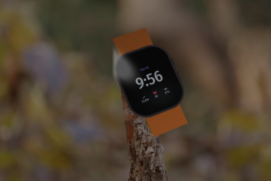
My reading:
h=9 m=56
